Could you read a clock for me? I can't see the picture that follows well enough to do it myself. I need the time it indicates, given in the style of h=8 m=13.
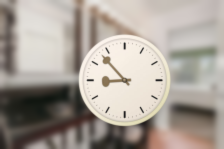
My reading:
h=8 m=53
